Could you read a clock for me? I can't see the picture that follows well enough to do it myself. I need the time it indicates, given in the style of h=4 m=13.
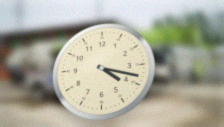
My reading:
h=4 m=18
